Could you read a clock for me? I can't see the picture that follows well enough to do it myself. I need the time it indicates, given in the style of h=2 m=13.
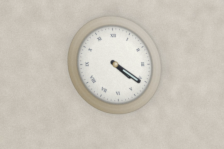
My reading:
h=4 m=21
